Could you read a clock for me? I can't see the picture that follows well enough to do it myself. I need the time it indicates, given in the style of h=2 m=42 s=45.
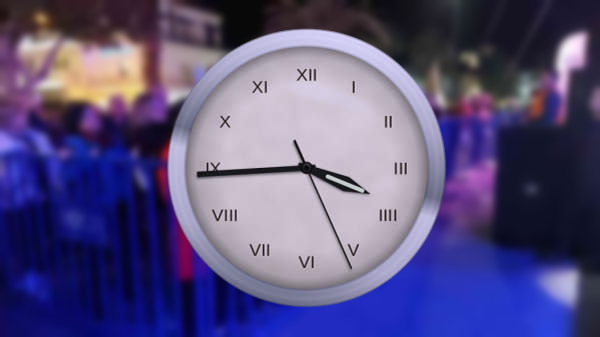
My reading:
h=3 m=44 s=26
